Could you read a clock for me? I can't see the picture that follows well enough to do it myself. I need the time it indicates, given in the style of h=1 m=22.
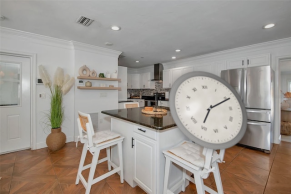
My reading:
h=7 m=11
